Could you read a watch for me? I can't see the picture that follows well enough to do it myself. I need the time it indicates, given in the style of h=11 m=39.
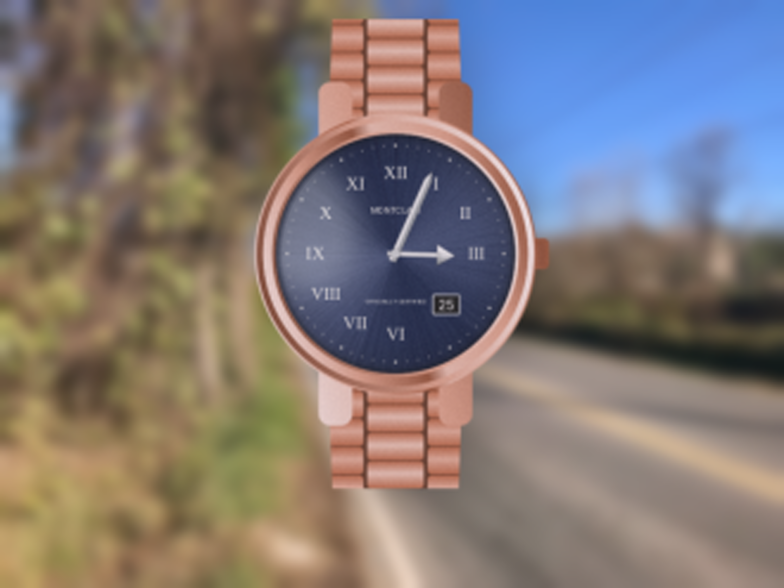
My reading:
h=3 m=4
